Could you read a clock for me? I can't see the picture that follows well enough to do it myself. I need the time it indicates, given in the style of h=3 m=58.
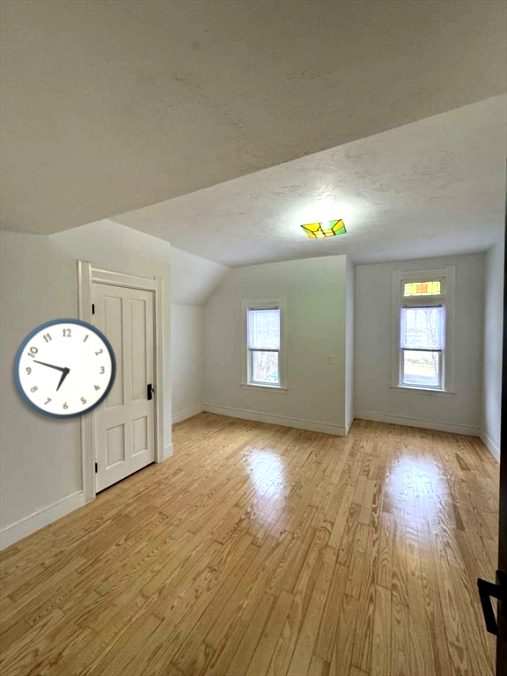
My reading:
h=6 m=48
